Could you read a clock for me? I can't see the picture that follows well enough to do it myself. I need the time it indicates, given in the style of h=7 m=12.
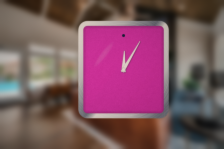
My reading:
h=12 m=5
